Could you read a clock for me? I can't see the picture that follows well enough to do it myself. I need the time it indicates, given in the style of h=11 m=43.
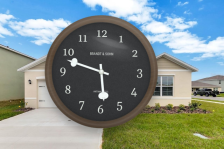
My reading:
h=5 m=48
